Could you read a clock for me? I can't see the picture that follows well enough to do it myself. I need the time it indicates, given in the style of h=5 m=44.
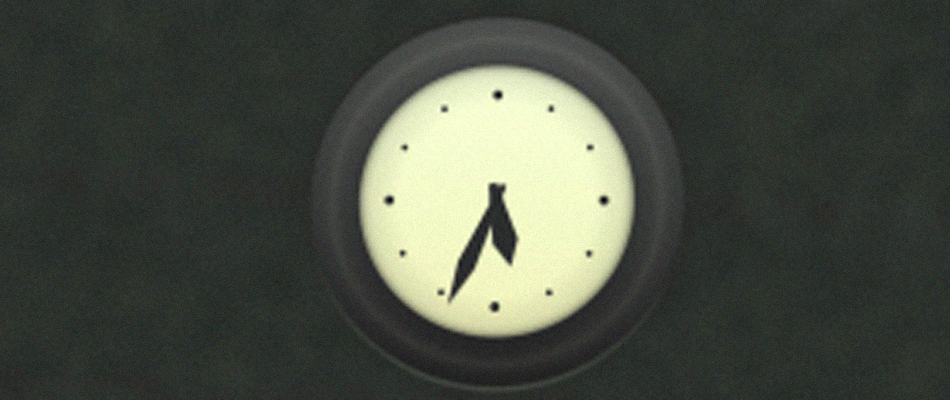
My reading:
h=5 m=34
